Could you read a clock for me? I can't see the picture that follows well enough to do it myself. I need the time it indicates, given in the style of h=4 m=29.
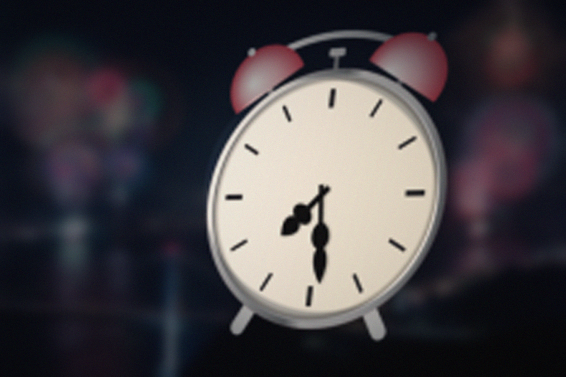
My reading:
h=7 m=29
